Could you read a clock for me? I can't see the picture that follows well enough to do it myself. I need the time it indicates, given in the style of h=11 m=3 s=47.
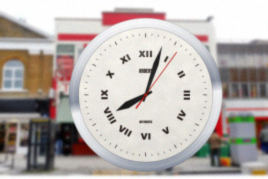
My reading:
h=8 m=3 s=6
